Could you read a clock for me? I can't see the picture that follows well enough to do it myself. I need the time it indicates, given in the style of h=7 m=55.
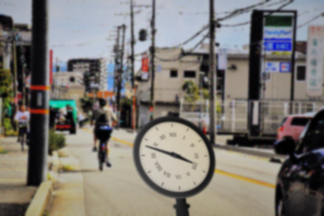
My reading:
h=3 m=48
